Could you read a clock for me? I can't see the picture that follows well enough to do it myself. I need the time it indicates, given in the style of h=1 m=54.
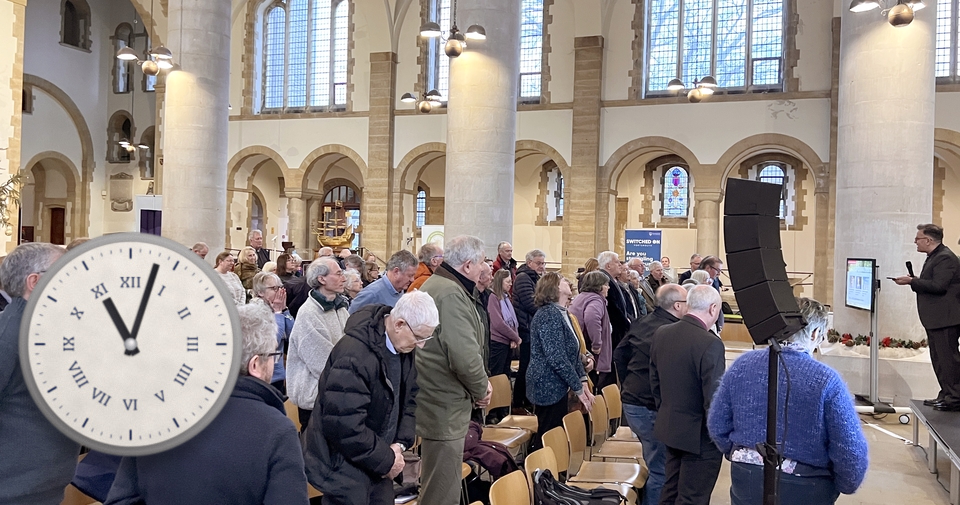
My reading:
h=11 m=3
